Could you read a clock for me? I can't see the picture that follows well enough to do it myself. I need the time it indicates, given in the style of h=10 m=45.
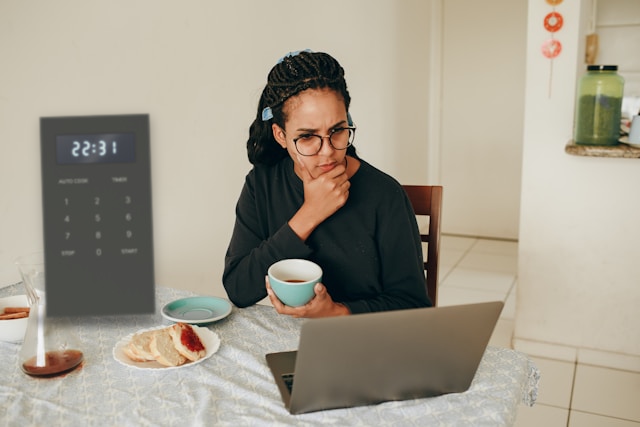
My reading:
h=22 m=31
